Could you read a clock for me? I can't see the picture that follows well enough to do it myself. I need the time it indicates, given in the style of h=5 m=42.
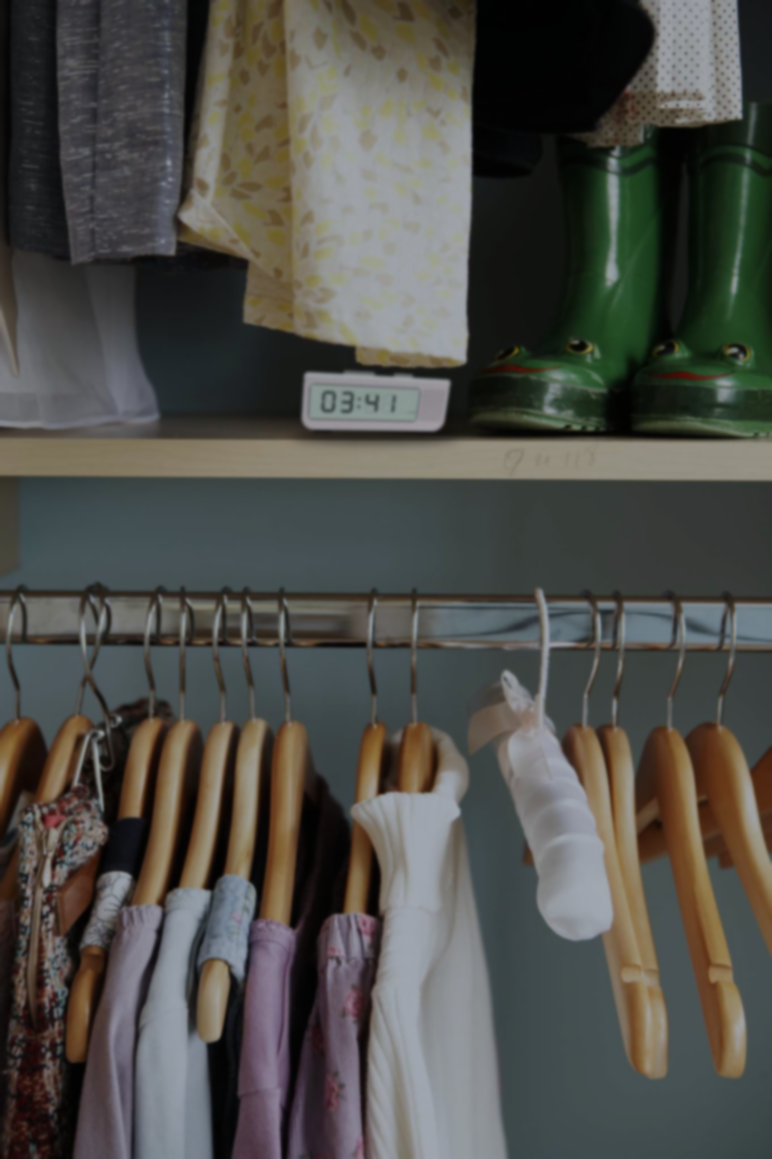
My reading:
h=3 m=41
